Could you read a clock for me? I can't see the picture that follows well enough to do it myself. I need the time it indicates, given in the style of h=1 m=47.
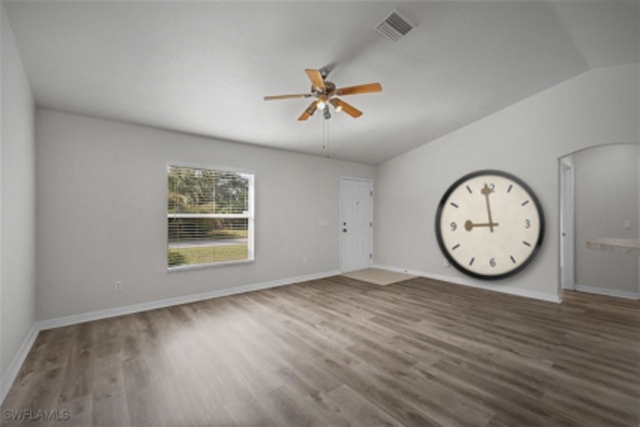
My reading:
h=8 m=59
